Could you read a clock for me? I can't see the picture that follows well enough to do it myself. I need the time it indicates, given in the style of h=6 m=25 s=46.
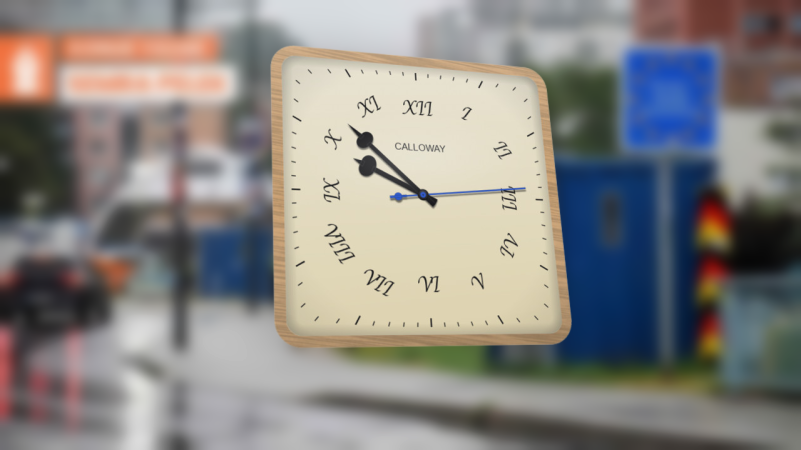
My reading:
h=9 m=52 s=14
